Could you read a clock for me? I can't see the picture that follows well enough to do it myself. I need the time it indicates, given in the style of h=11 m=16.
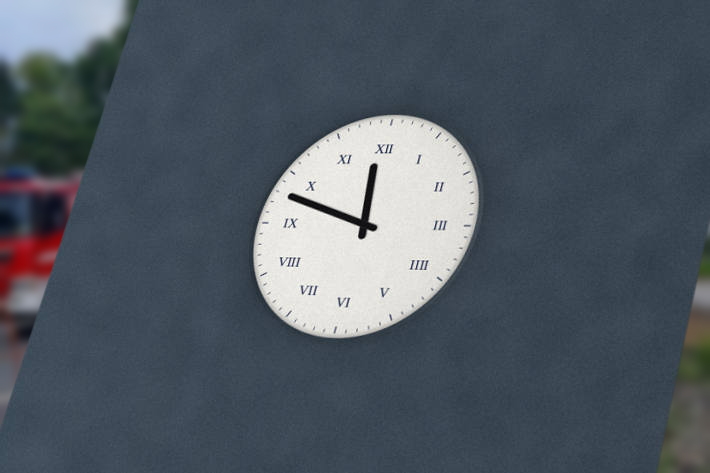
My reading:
h=11 m=48
